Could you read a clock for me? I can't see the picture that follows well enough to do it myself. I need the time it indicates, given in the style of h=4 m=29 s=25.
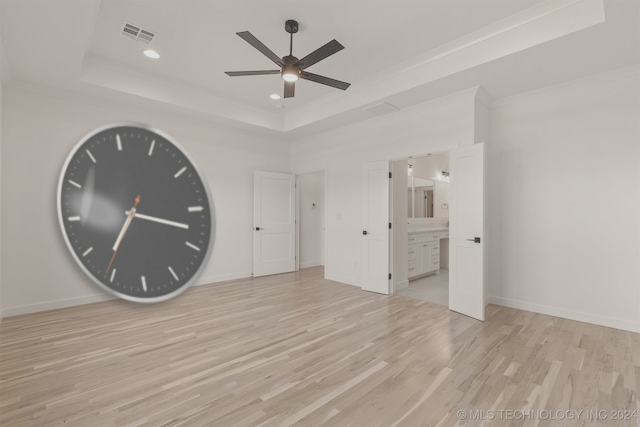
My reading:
h=7 m=17 s=36
